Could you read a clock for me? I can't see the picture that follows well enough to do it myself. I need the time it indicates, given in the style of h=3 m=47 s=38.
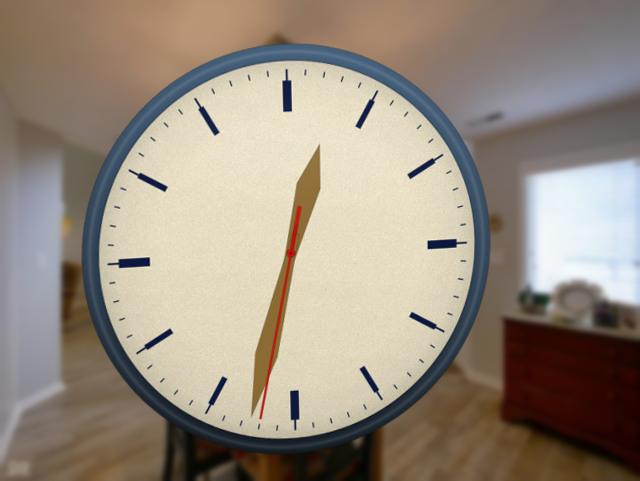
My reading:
h=12 m=32 s=32
